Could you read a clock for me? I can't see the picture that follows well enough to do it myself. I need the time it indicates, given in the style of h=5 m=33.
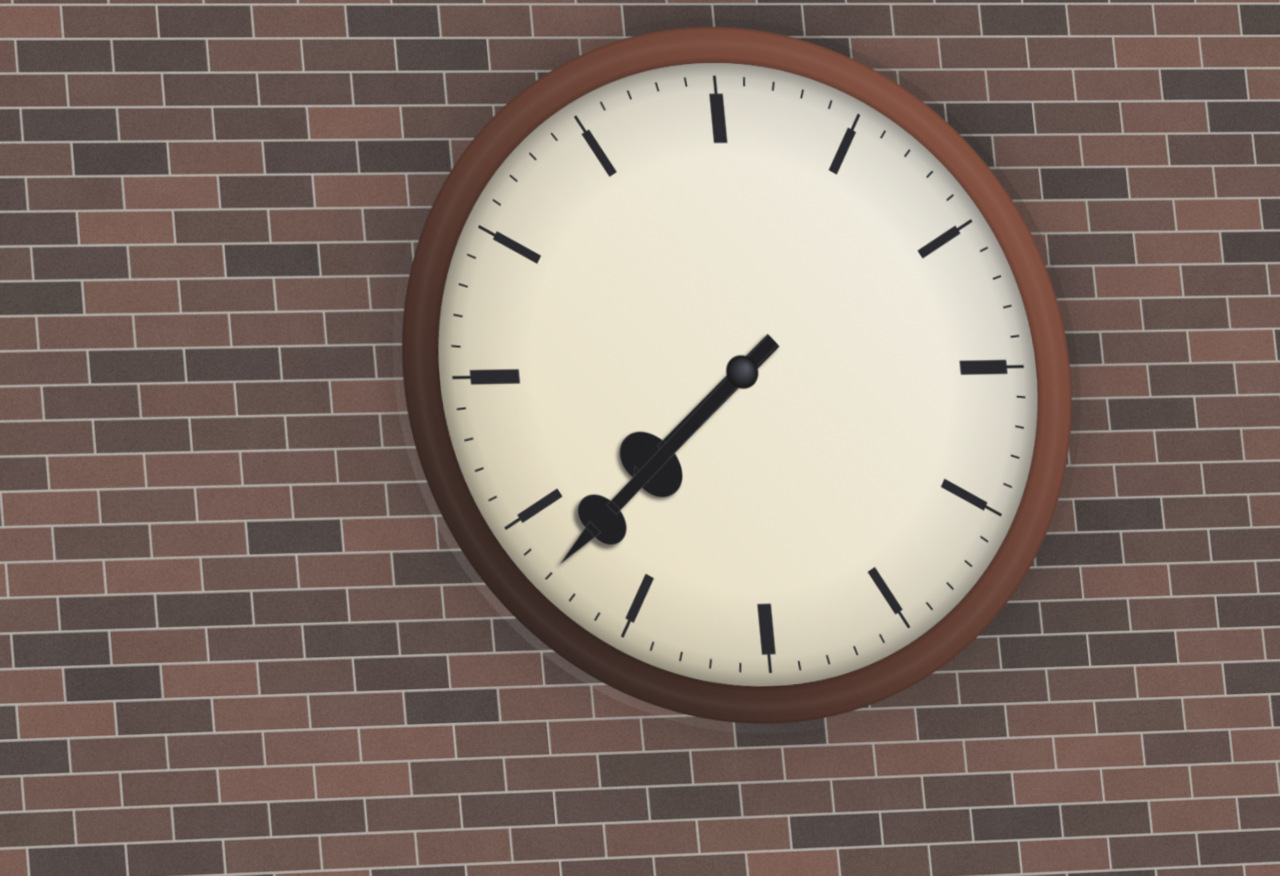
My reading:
h=7 m=38
